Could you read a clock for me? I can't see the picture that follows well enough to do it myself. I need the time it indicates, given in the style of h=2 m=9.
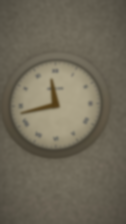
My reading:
h=11 m=43
